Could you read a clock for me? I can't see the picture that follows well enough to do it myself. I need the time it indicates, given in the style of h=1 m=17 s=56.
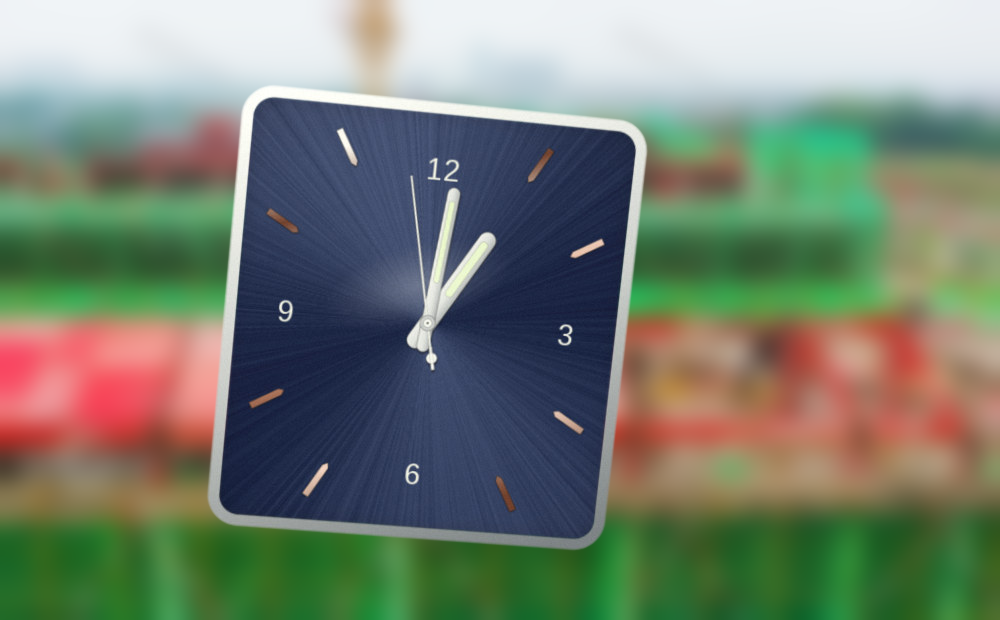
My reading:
h=1 m=0 s=58
